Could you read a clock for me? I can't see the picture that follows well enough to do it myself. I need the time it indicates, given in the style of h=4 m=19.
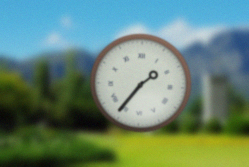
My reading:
h=1 m=36
